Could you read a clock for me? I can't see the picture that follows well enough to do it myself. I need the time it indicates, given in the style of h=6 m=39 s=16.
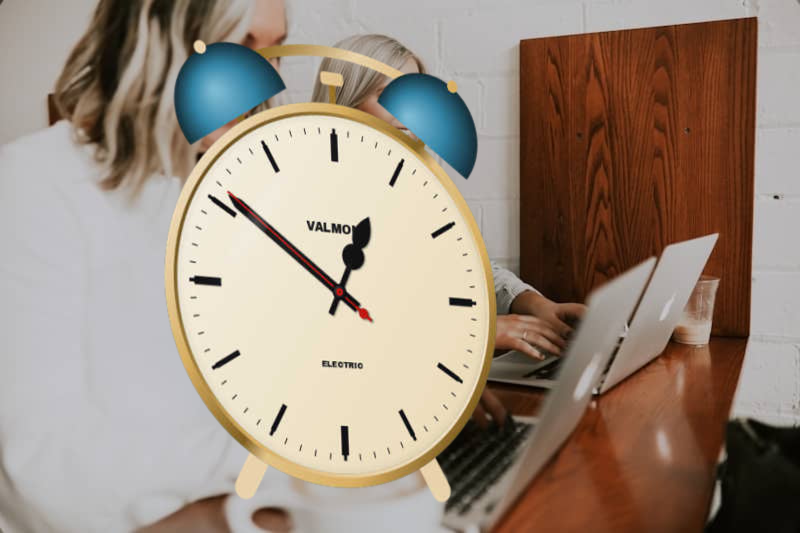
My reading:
h=12 m=50 s=51
